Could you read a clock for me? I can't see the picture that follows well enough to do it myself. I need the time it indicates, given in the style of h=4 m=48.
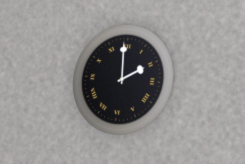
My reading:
h=1 m=59
